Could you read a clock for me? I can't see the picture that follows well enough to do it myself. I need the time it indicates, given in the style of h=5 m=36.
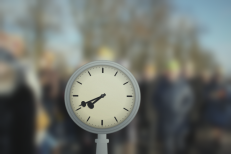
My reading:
h=7 m=41
